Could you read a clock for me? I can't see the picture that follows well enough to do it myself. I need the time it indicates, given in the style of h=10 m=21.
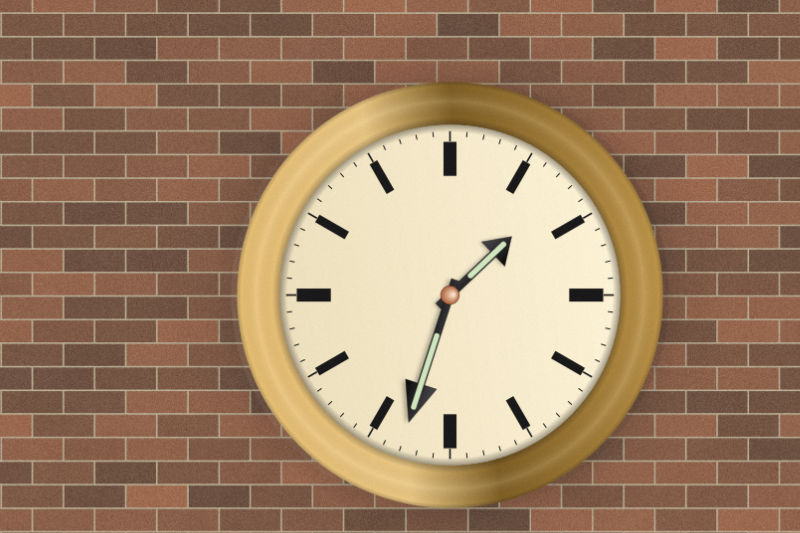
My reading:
h=1 m=33
